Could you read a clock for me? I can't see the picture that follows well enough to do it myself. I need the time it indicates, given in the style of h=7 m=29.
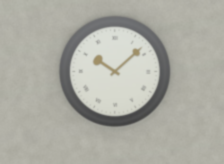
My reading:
h=10 m=8
